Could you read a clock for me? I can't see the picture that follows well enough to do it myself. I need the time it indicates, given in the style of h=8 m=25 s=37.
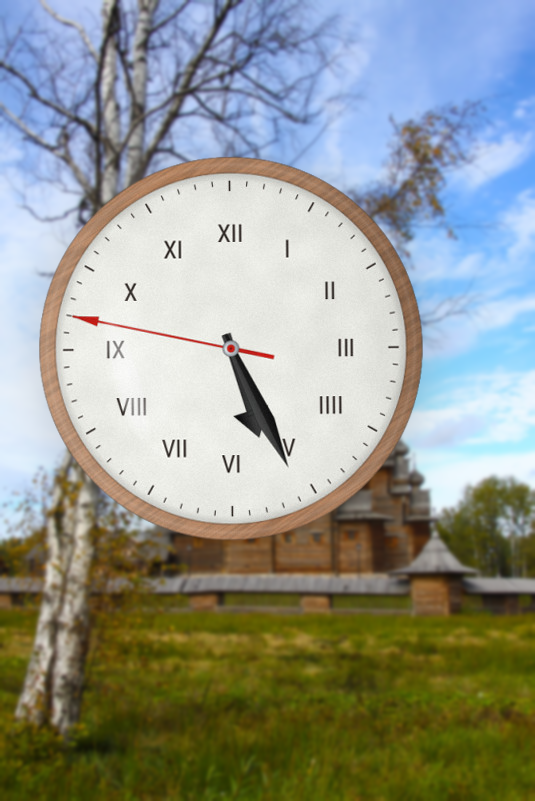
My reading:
h=5 m=25 s=47
